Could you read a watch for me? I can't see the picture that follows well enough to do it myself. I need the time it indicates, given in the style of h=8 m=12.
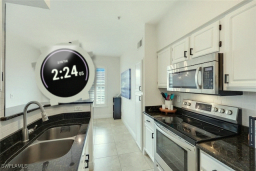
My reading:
h=2 m=24
